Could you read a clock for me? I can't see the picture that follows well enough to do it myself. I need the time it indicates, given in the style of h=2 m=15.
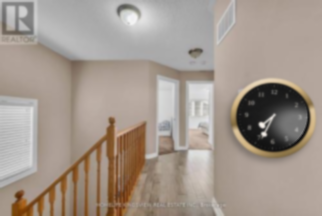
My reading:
h=7 m=34
